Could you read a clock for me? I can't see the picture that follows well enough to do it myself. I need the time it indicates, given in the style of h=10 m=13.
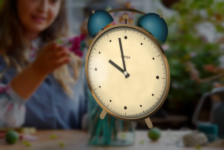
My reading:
h=9 m=58
